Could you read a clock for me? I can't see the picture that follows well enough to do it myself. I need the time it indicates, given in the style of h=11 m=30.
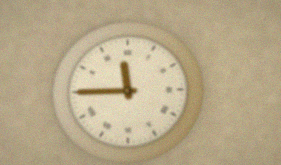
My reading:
h=11 m=45
